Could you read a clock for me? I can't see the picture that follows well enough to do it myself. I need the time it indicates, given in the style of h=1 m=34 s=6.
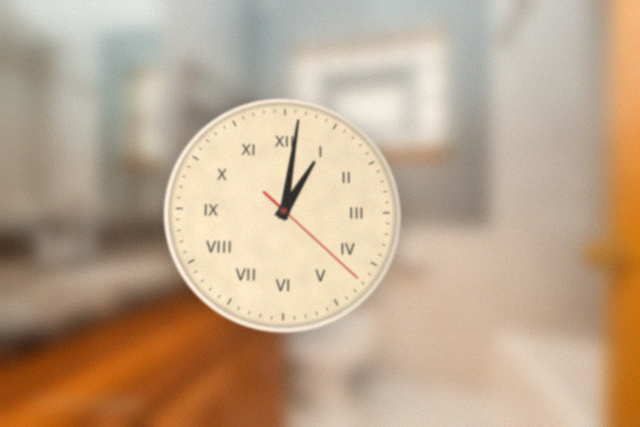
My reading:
h=1 m=1 s=22
